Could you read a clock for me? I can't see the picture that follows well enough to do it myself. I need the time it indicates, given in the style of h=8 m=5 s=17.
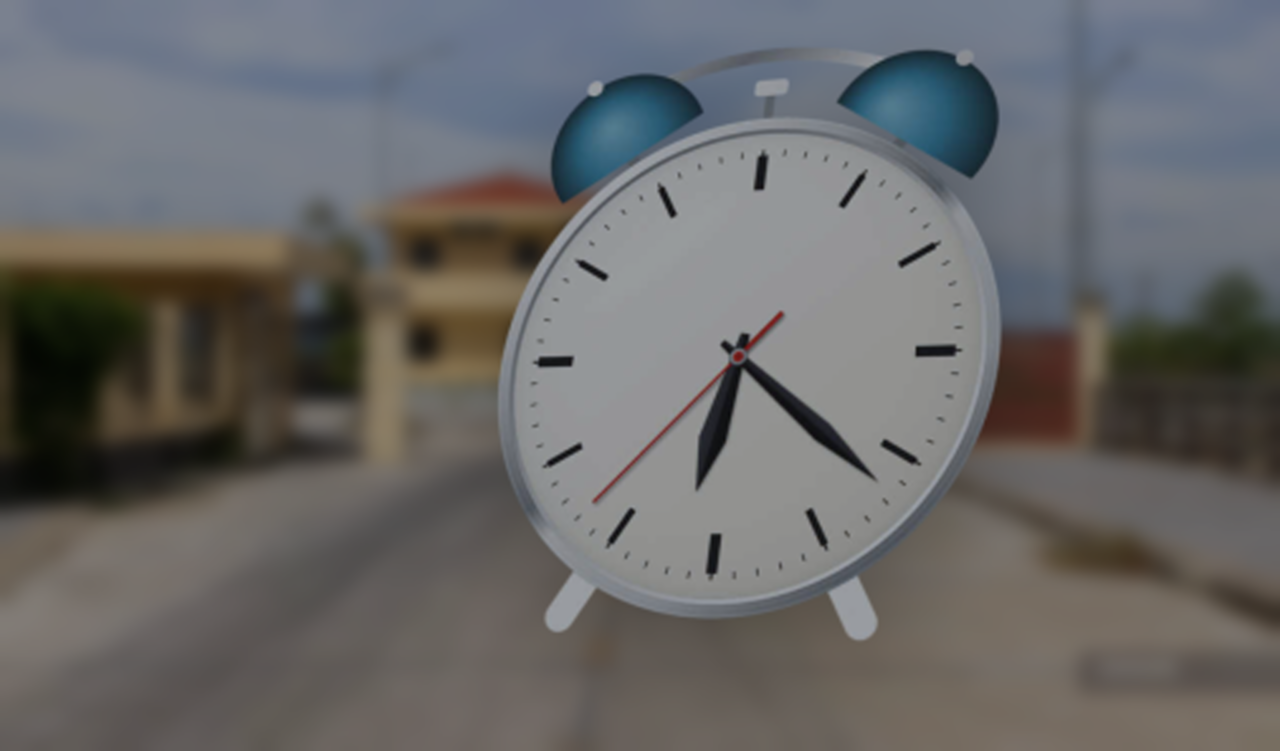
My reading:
h=6 m=21 s=37
